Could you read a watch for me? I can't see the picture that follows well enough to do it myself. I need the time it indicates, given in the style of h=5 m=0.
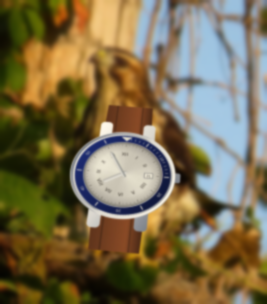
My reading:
h=7 m=55
